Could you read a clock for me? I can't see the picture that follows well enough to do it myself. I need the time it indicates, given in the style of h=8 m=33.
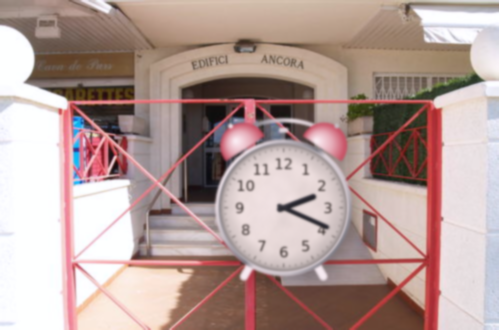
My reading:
h=2 m=19
